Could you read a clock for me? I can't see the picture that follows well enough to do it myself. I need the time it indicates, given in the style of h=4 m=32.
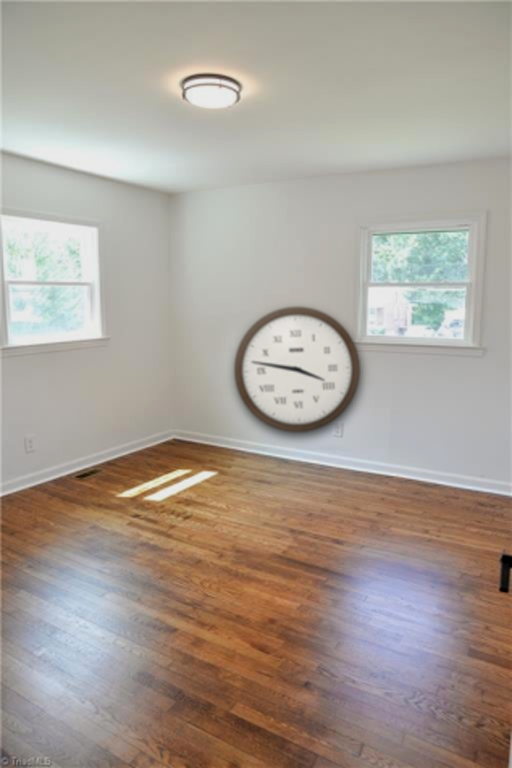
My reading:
h=3 m=47
